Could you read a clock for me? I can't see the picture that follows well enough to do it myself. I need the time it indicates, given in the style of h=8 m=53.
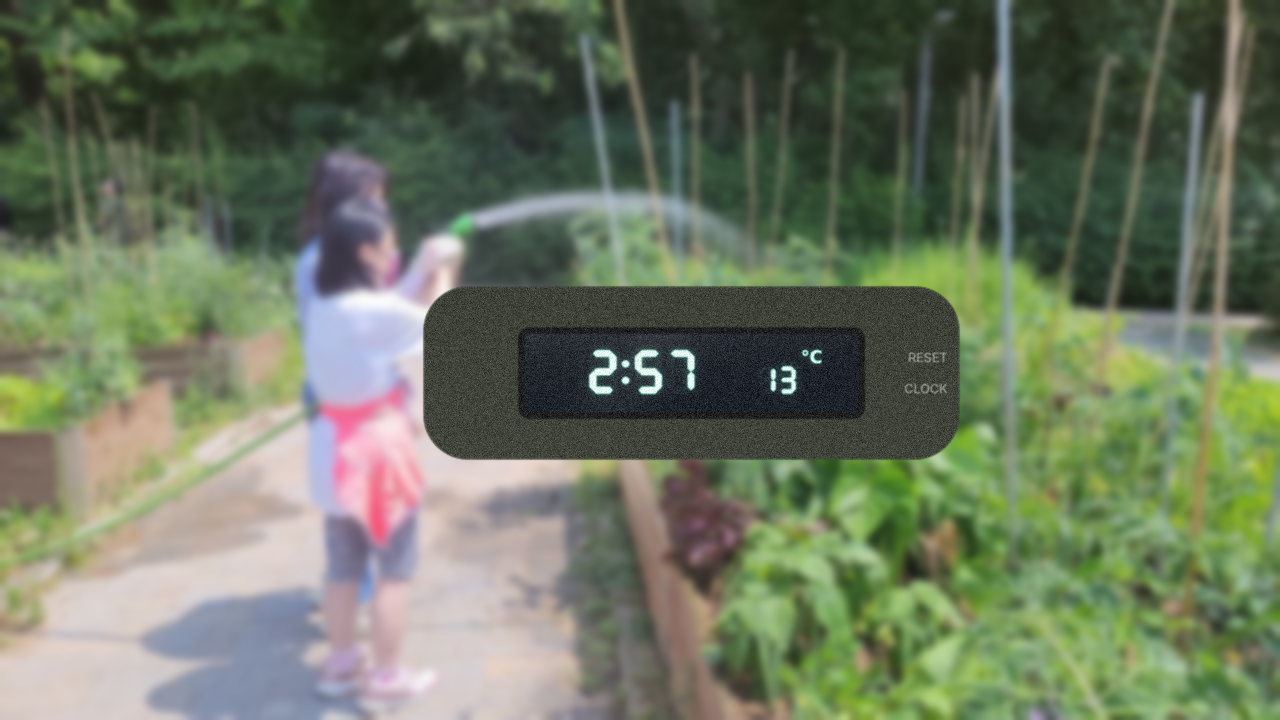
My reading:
h=2 m=57
